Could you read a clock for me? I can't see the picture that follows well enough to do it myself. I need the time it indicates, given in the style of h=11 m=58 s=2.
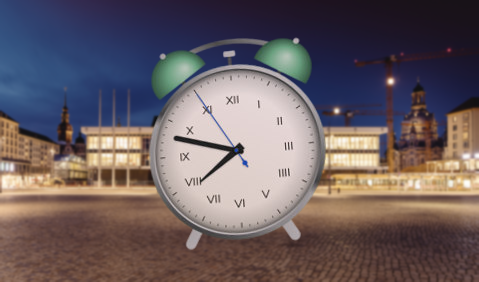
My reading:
h=7 m=47 s=55
